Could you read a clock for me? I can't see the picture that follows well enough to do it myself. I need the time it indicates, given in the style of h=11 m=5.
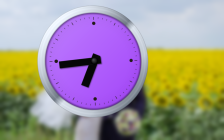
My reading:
h=6 m=44
